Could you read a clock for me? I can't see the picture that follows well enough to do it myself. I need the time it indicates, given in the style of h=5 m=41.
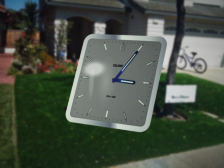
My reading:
h=3 m=5
